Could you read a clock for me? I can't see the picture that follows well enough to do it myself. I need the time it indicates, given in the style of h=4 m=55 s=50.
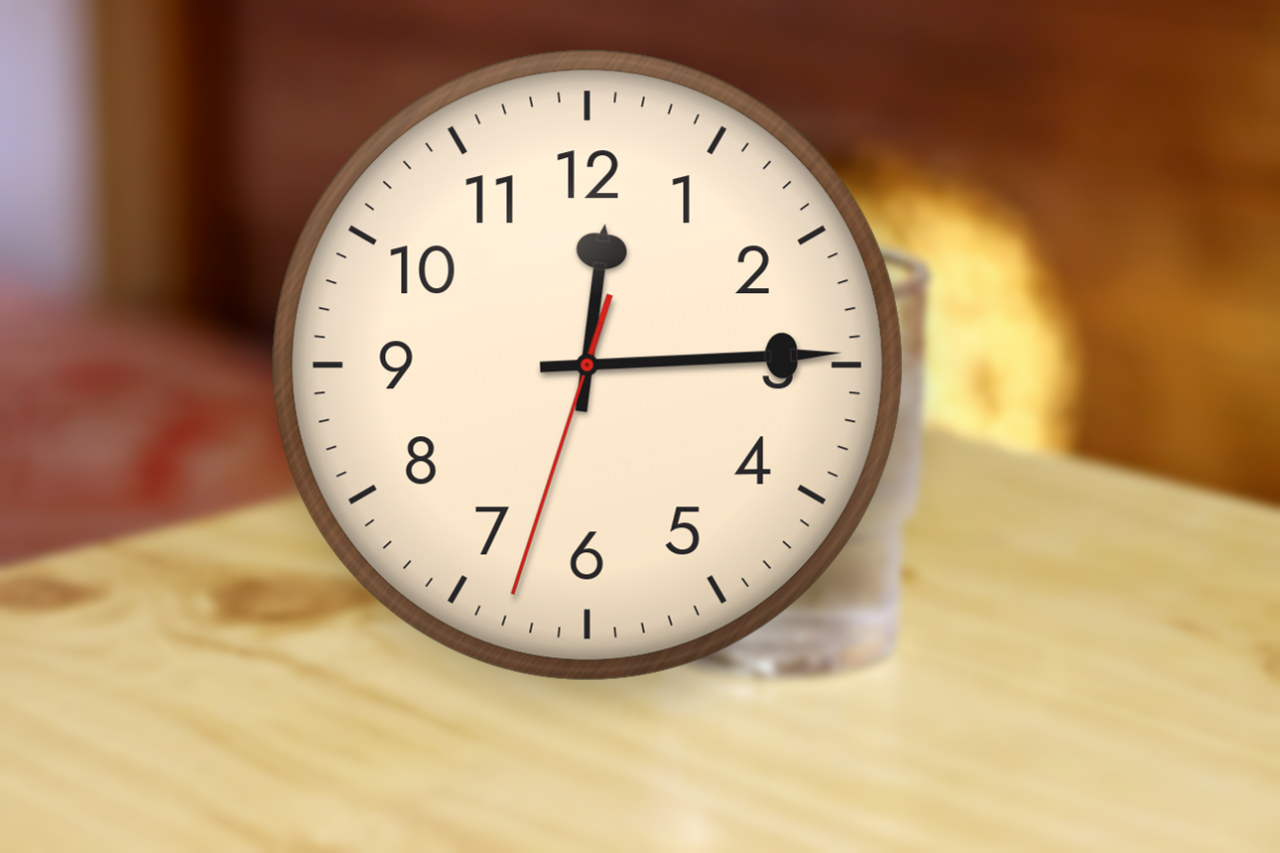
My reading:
h=12 m=14 s=33
